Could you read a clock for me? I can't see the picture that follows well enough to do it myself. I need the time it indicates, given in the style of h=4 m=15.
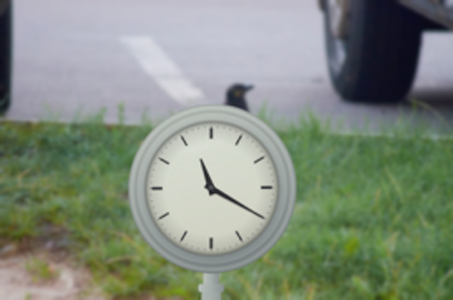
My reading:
h=11 m=20
